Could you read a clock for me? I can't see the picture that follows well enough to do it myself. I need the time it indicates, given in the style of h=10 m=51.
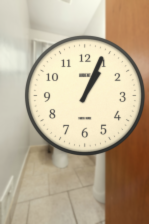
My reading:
h=1 m=4
